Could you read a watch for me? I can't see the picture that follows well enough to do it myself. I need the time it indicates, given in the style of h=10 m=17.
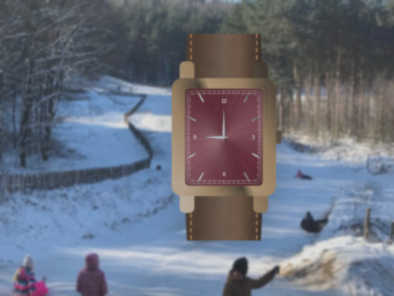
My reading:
h=9 m=0
